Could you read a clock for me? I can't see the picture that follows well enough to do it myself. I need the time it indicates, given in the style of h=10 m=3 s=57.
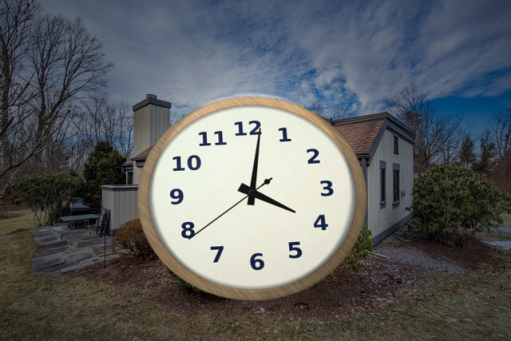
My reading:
h=4 m=1 s=39
